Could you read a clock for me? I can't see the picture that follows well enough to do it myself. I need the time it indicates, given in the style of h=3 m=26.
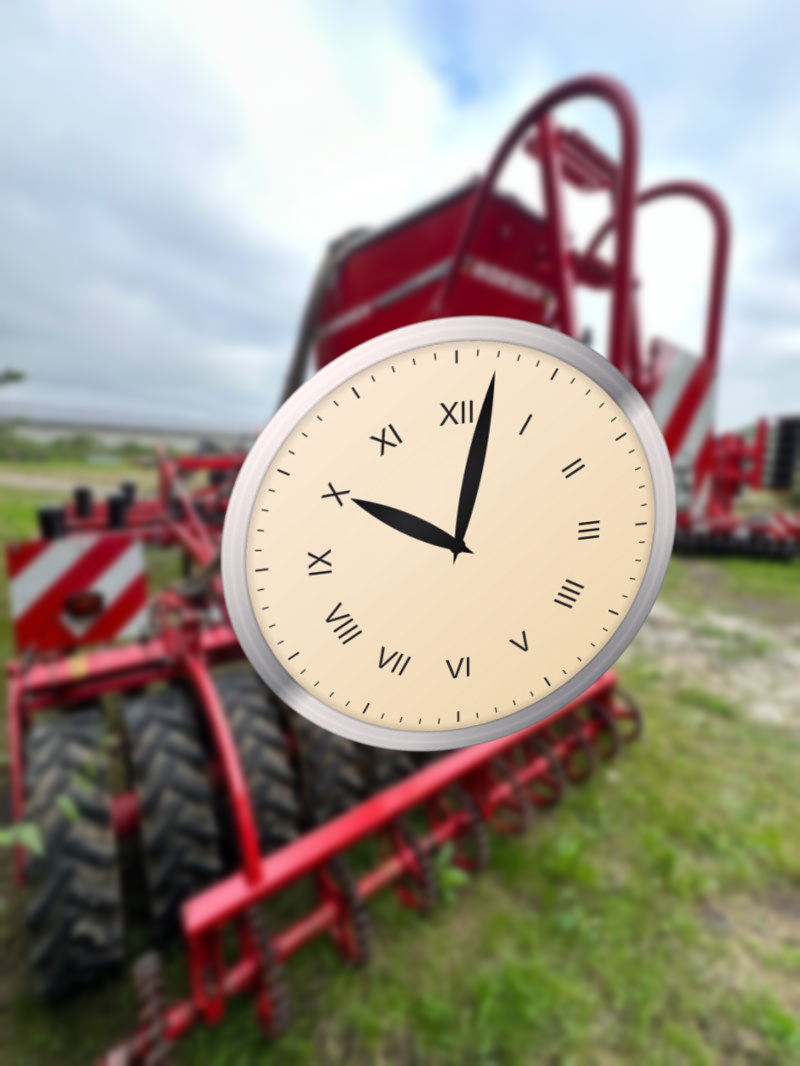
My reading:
h=10 m=2
